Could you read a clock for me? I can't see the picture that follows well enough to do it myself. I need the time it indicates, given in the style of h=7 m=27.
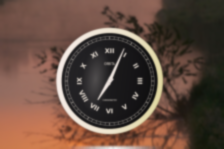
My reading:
h=7 m=4
